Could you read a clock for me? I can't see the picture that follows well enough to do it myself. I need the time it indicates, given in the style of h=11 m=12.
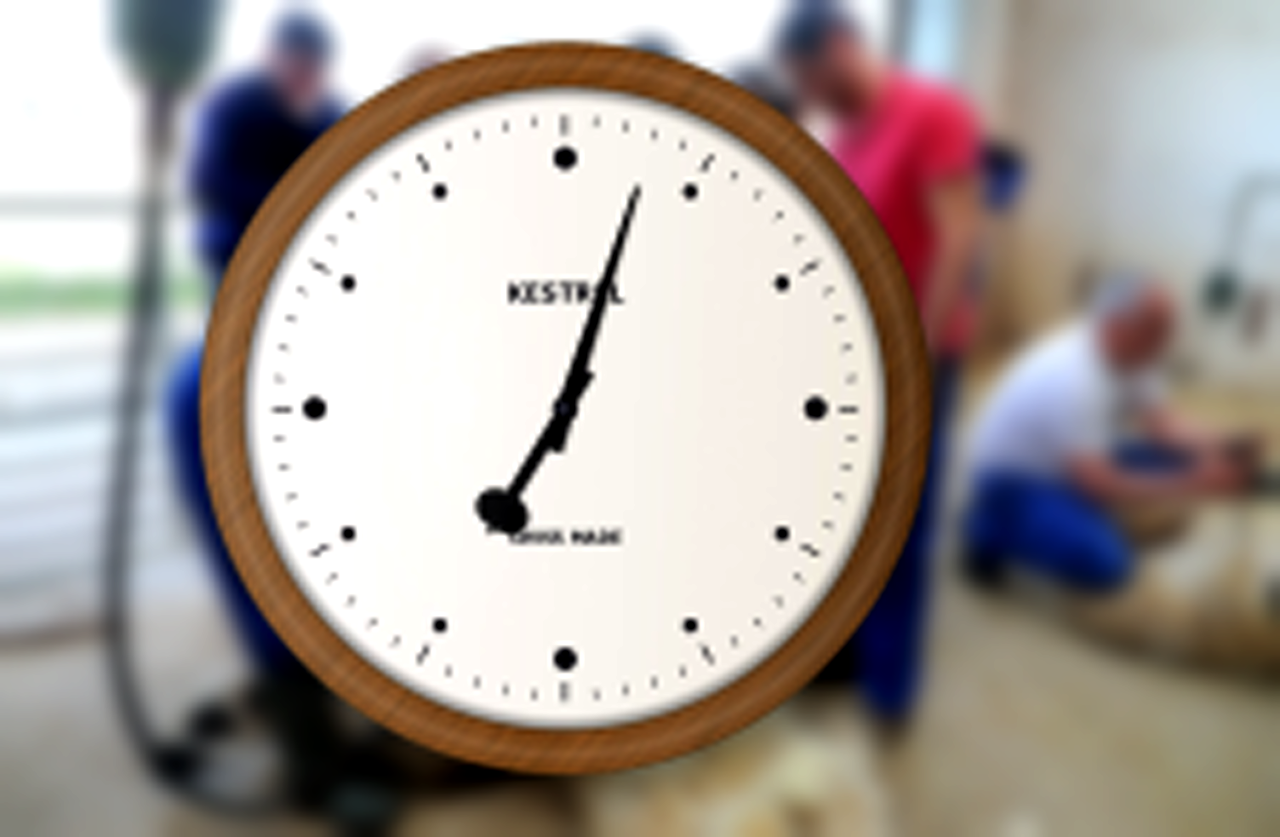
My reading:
h=7 m=3
